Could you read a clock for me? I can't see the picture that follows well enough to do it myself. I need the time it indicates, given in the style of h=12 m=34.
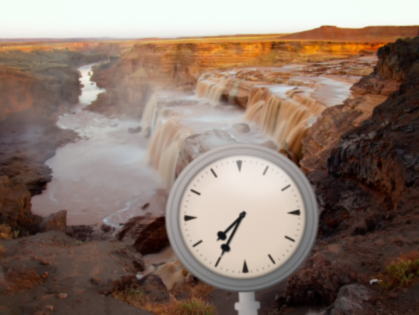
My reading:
h=7 m=35
